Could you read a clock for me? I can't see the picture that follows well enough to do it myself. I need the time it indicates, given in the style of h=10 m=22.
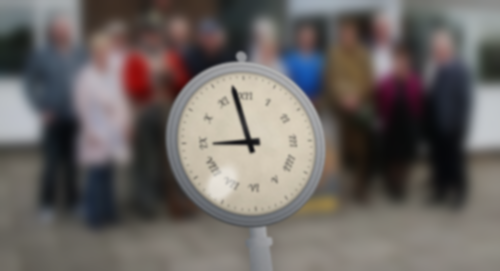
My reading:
h=8 m=58
